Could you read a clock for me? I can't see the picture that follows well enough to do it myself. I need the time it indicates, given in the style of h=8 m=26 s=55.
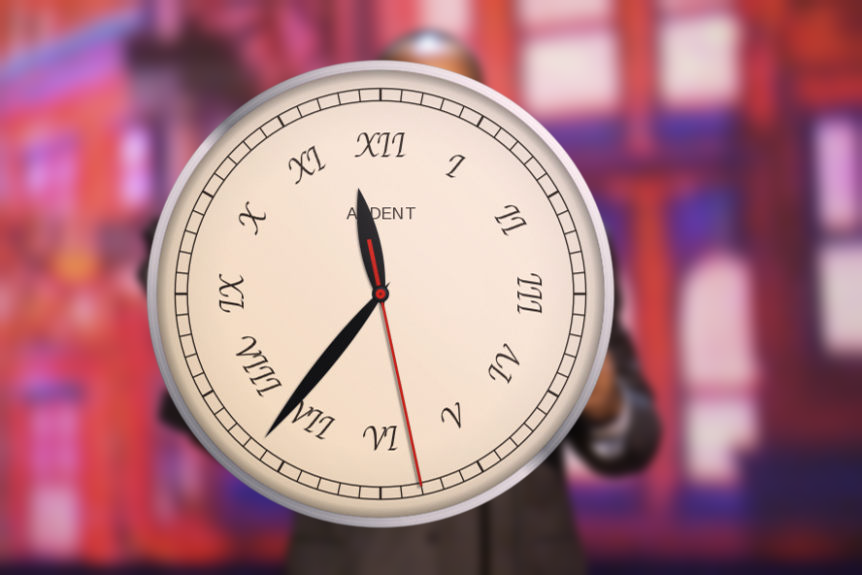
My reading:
h=11 m=36 s=28
